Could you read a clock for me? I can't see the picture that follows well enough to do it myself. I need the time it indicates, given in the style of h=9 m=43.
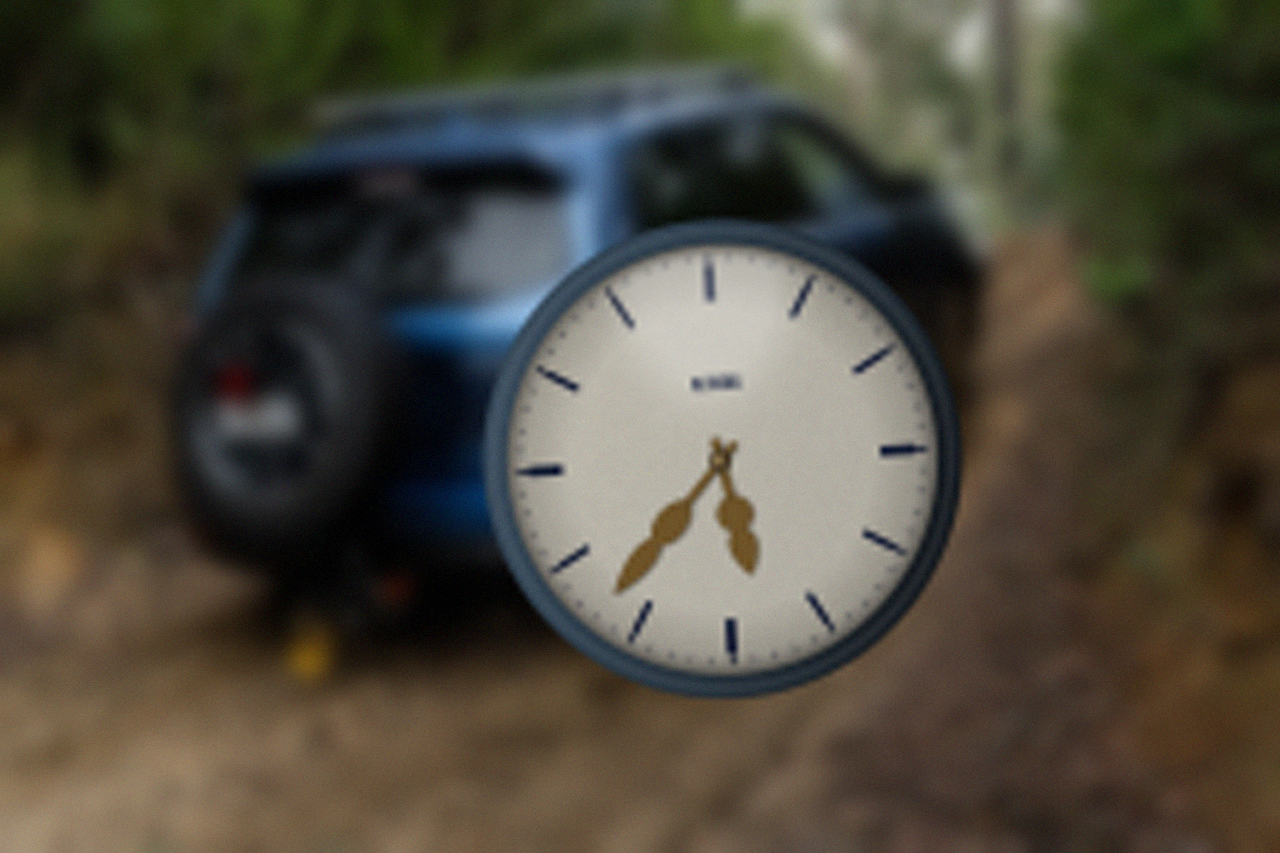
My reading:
h=5 m=37
